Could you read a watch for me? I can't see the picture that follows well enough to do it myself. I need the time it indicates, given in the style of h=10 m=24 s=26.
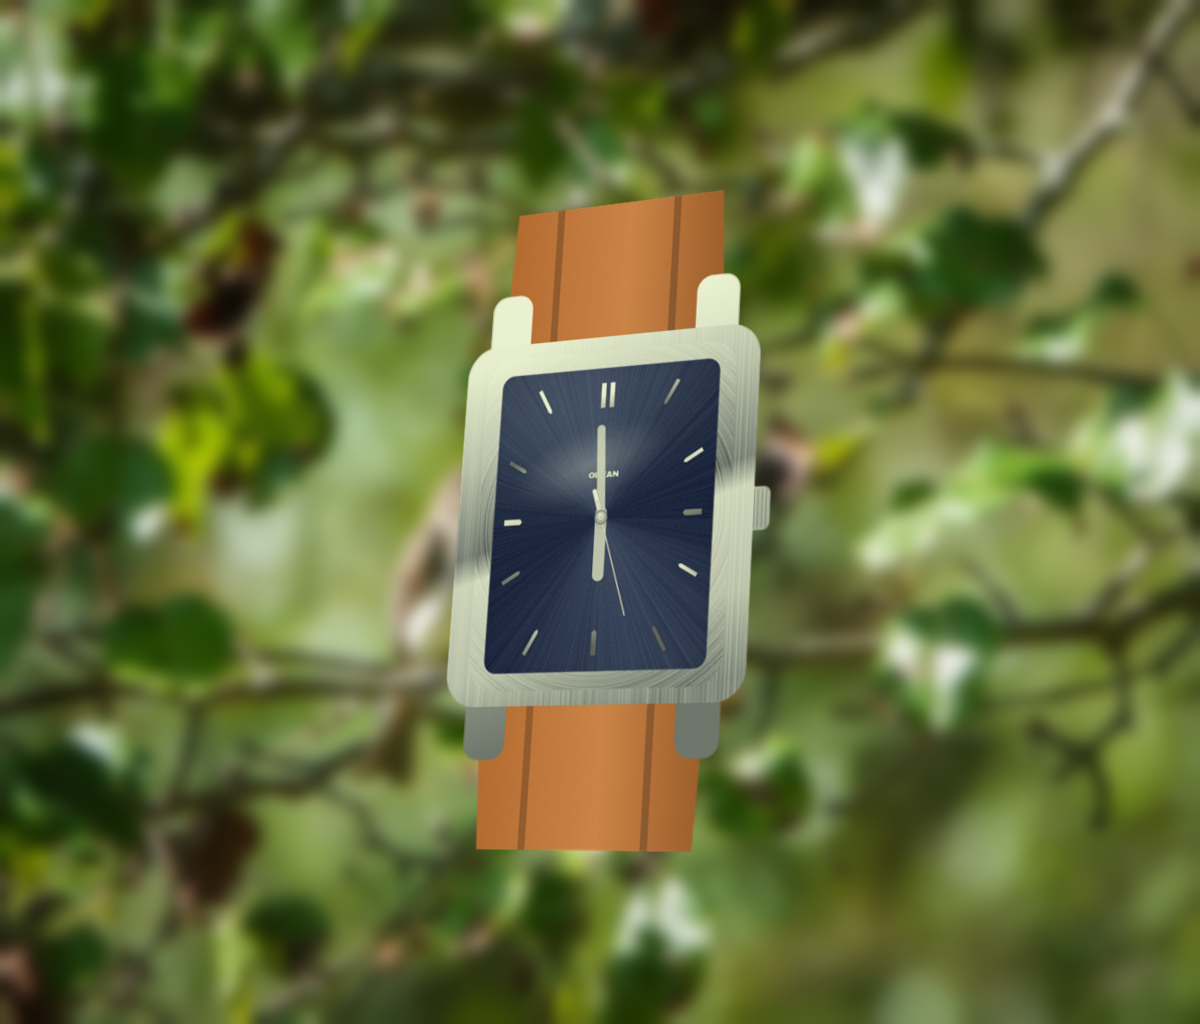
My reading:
h=5 m=59 s=27
